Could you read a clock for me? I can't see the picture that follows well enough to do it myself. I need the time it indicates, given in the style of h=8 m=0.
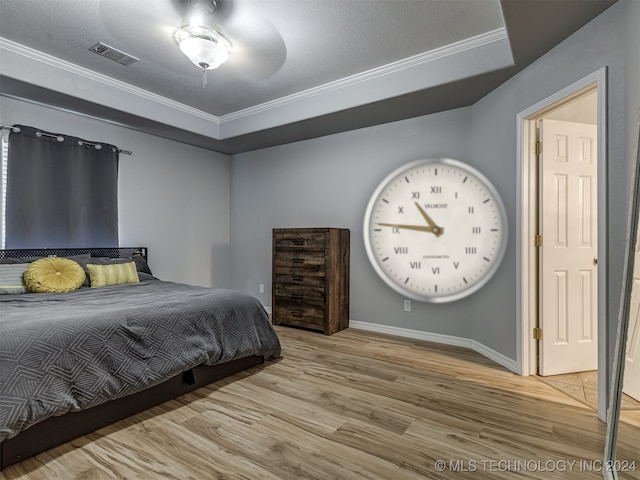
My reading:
h=10 m=46
